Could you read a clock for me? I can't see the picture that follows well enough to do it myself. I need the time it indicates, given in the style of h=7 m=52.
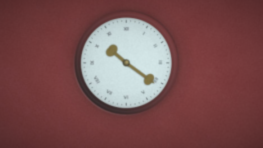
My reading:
h=10 m=21
